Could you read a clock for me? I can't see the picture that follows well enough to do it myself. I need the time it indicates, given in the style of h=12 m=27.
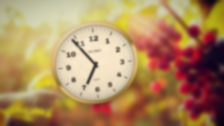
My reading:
h=6 m=54
